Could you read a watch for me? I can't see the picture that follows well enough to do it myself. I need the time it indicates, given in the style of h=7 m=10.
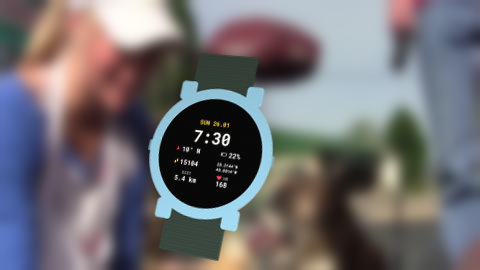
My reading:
h=7 m=30
